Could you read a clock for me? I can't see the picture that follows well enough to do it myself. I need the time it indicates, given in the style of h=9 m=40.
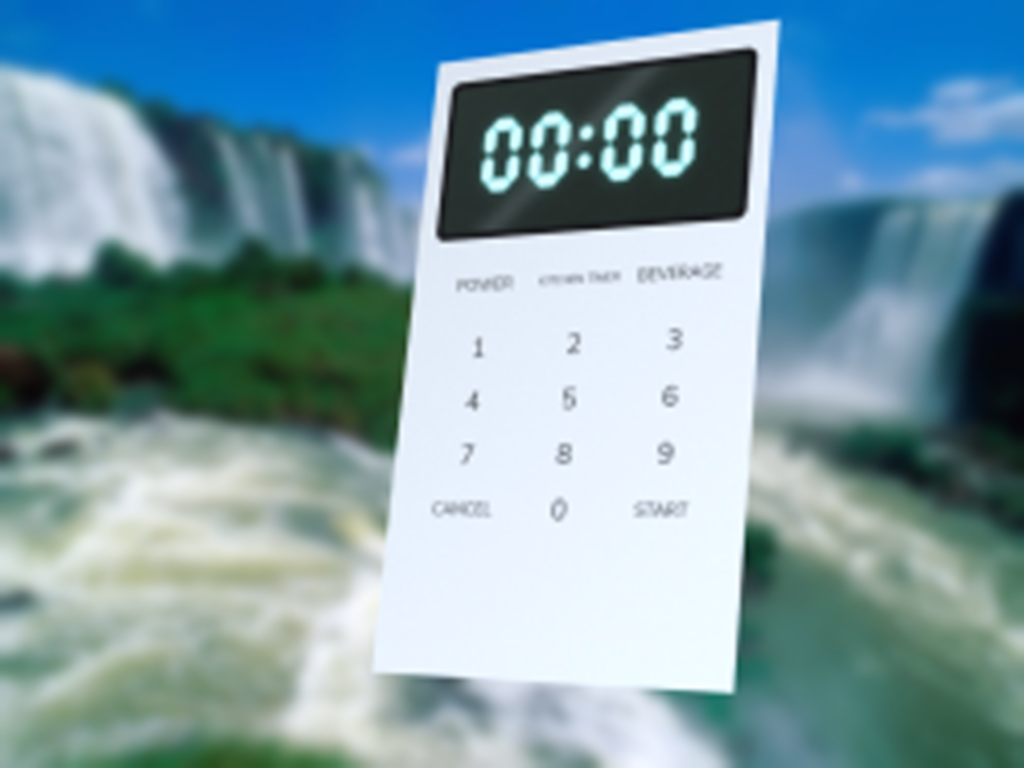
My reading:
h=0 m=0
